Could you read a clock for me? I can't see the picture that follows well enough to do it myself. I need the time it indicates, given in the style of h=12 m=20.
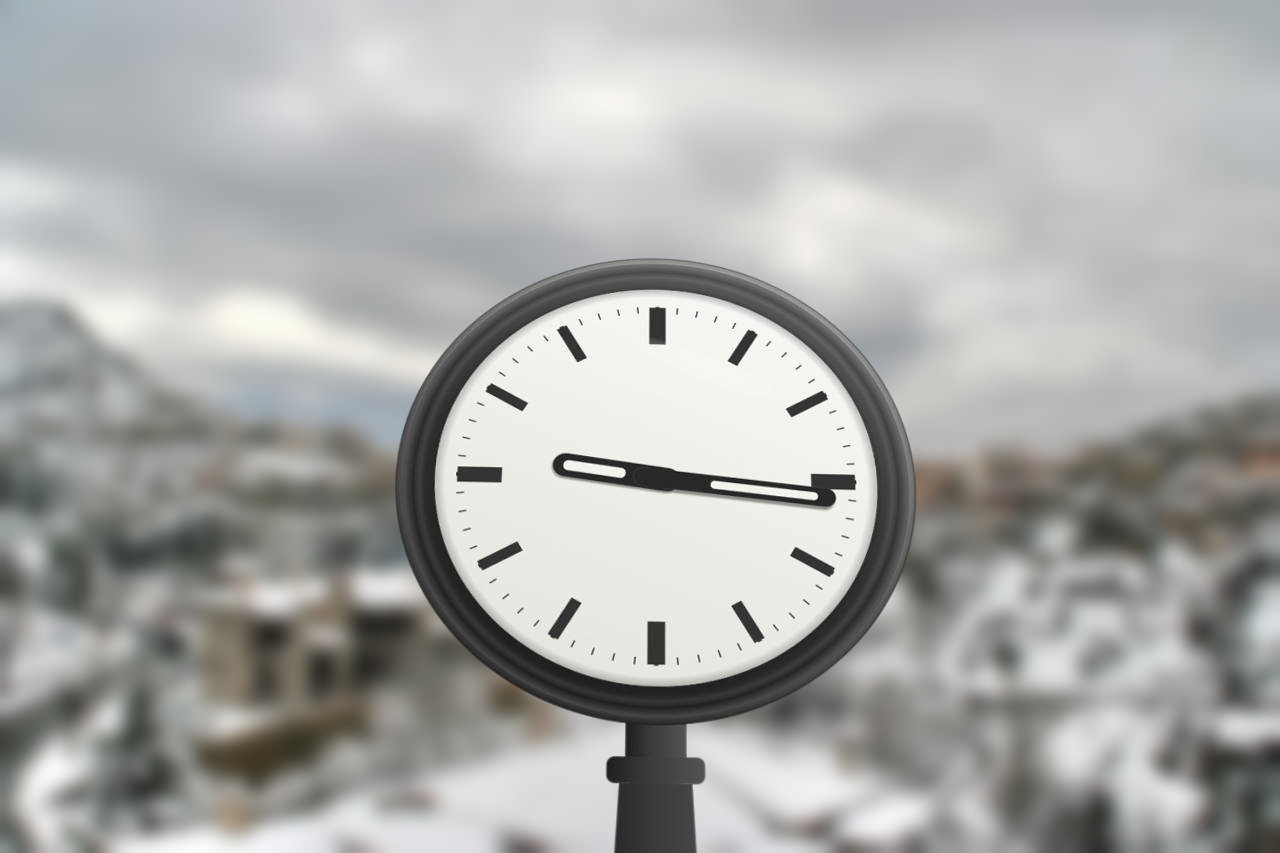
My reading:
h=9 m=16
